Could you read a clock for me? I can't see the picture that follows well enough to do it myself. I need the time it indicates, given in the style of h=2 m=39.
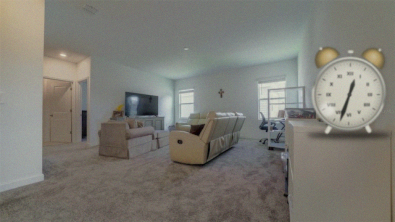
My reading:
h=12 m=33
